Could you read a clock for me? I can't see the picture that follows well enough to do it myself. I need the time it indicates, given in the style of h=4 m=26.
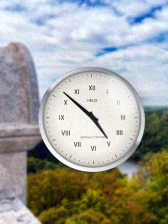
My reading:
h=4 m=52
